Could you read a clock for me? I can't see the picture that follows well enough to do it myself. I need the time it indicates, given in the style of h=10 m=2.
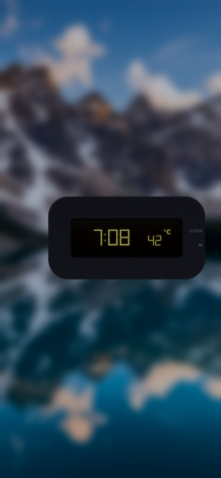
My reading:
h=7 m=8
